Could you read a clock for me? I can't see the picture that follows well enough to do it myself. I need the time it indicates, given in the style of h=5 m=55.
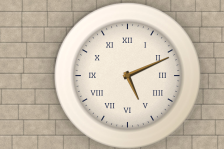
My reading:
h=5 m=11
